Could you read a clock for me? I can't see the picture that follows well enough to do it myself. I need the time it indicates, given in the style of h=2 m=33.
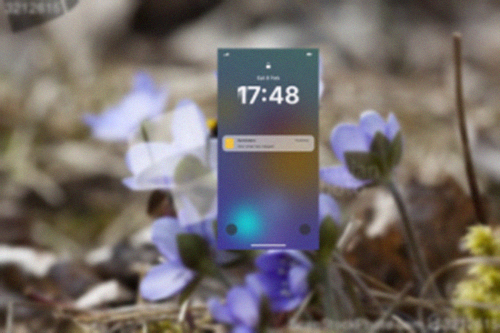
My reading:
h=17 m=48
